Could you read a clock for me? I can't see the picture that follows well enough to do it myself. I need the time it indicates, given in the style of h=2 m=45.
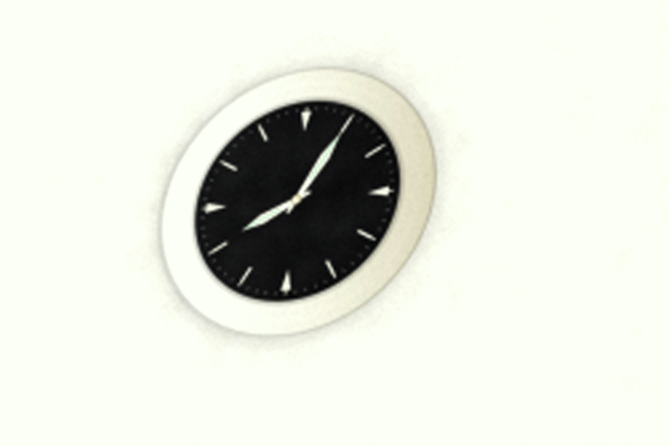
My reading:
h=8 m=5
